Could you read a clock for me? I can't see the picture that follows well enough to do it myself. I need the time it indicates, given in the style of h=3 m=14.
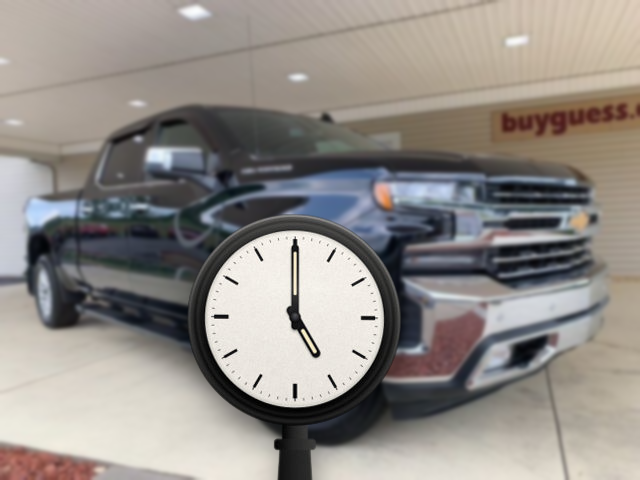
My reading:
h=5 m=0
